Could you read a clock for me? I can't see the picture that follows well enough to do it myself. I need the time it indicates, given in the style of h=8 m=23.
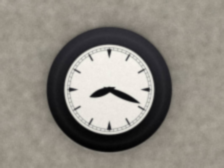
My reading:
h=8 m=19
